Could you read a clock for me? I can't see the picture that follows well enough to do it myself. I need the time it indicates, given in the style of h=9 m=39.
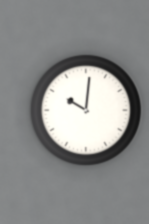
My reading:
h=10 m=1
